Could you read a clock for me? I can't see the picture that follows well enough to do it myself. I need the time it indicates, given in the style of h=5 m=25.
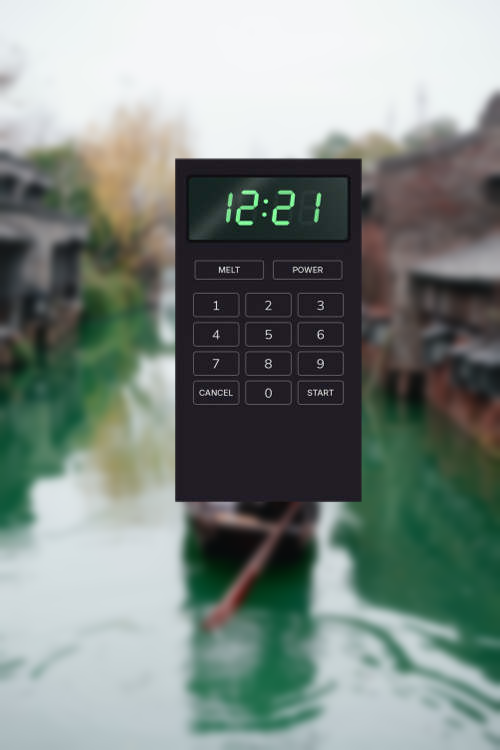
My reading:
h=12 m=21
